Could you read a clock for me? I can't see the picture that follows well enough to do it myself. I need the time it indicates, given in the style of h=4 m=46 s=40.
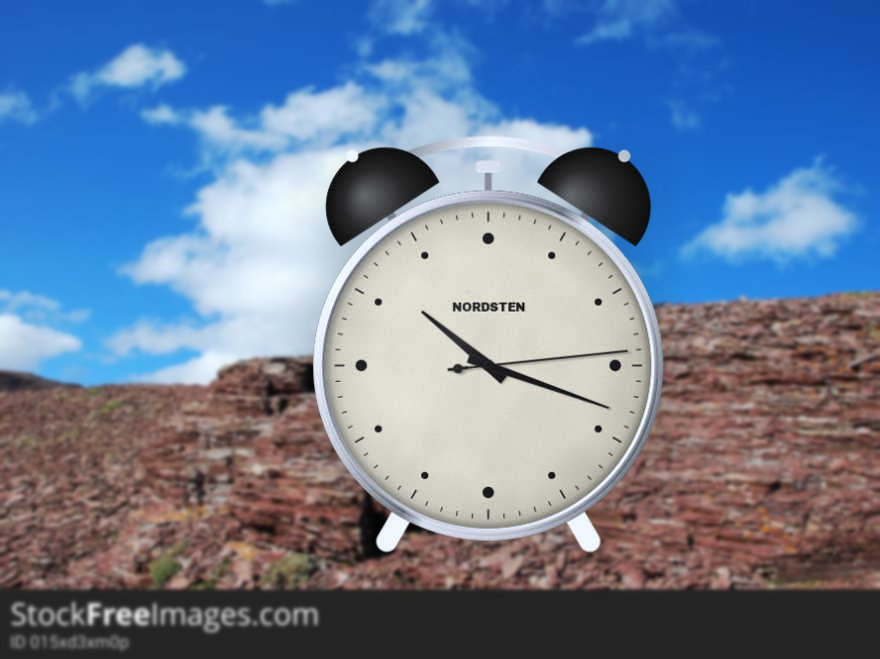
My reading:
h=10 m=18 s=14
